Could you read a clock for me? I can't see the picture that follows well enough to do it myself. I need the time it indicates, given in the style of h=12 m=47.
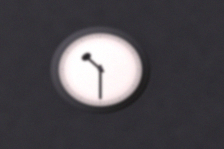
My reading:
h=10 m=30
